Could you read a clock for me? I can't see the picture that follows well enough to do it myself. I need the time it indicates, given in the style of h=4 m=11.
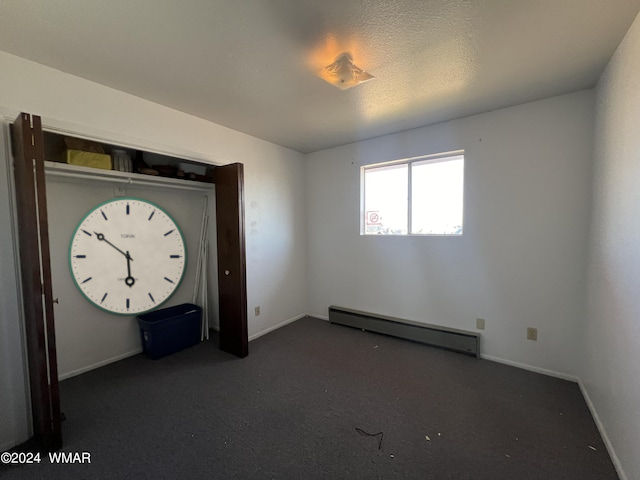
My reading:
h=5 m=51
